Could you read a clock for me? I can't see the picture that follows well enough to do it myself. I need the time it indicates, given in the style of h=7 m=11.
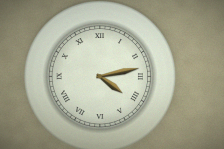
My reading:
h=4 m=13
